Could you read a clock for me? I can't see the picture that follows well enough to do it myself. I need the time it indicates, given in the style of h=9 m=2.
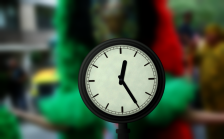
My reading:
h=12 m=25
